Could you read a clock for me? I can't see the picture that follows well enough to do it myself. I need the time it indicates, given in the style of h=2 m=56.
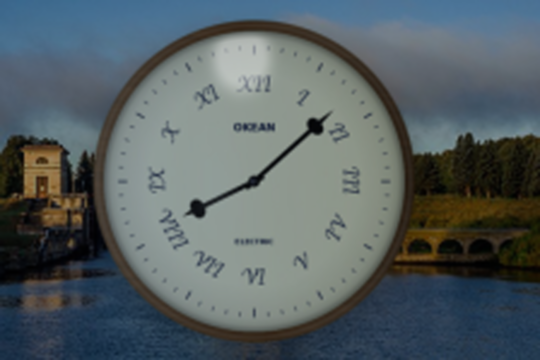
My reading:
h=8 m=8
